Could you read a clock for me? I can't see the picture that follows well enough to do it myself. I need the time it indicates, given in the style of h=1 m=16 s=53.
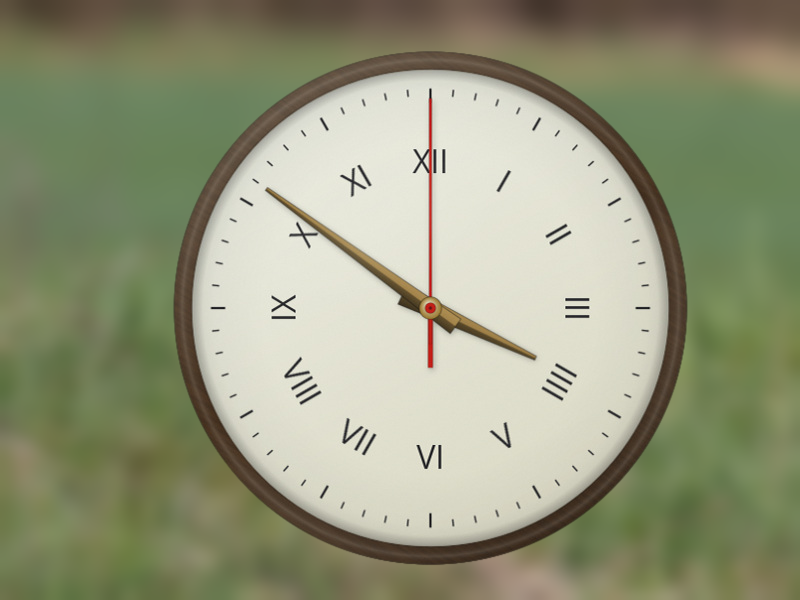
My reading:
h=3 m=51 s=0
